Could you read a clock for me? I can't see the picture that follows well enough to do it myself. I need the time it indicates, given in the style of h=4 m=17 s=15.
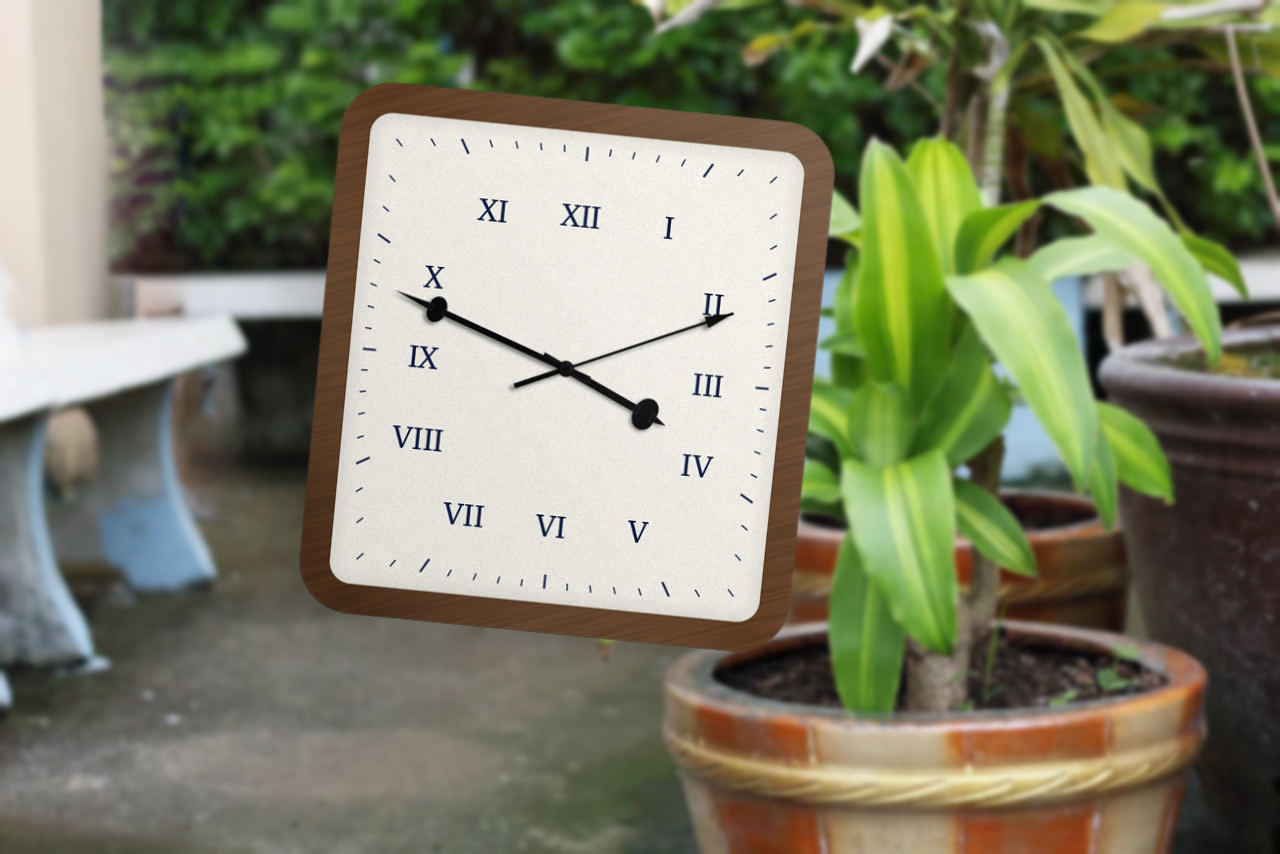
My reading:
h=3 m=48 s=11
